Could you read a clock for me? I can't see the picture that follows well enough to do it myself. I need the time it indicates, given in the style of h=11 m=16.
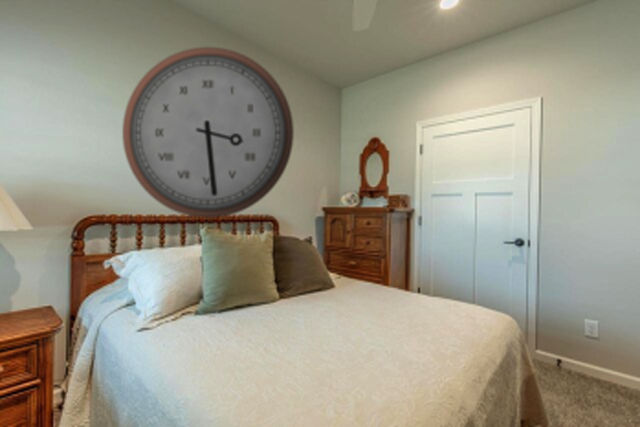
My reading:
h=3 m=29
